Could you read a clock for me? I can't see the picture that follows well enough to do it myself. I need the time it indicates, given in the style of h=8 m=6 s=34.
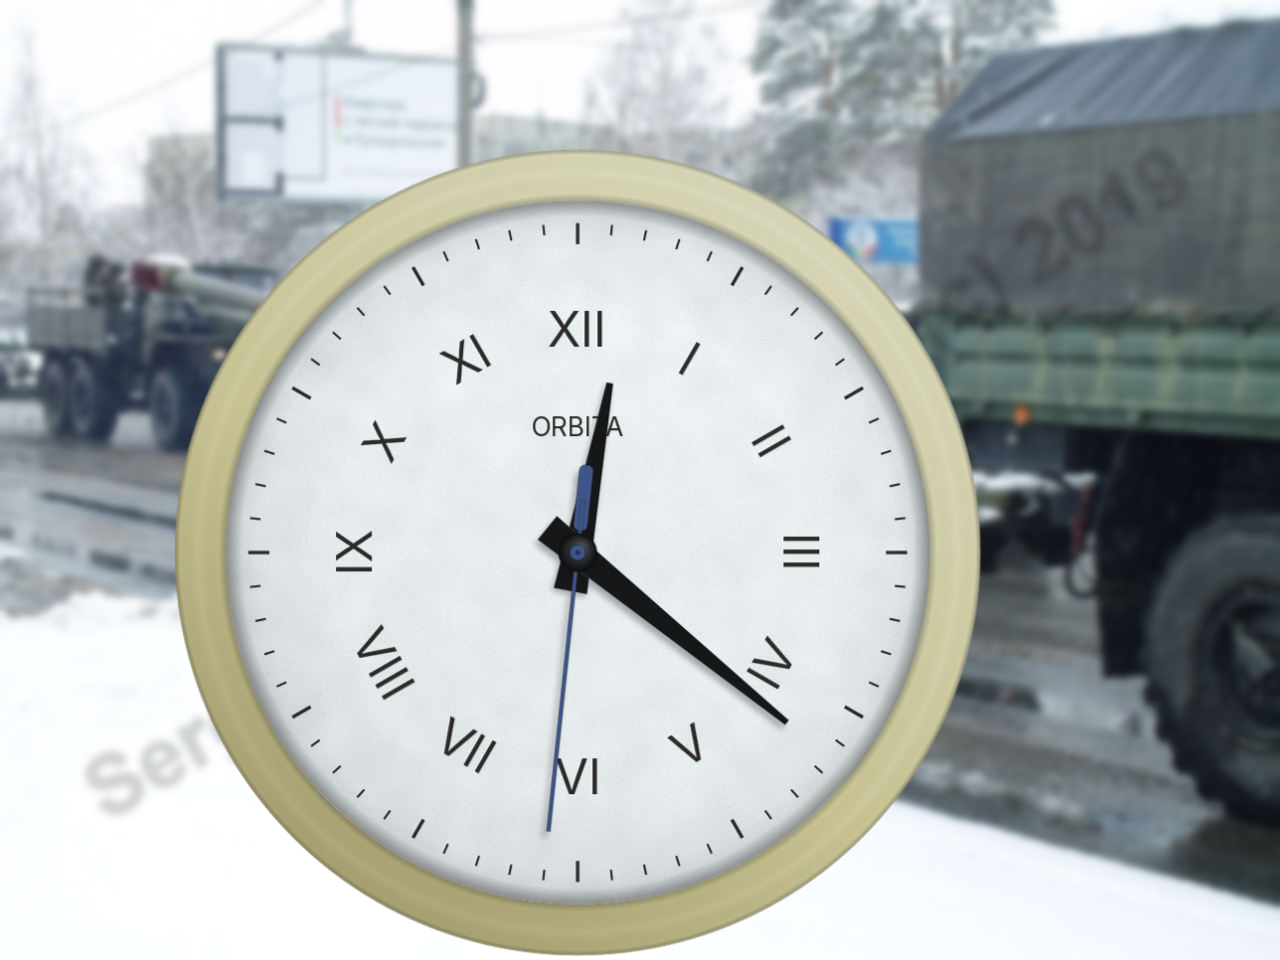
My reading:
h=12 m=21 s=31
